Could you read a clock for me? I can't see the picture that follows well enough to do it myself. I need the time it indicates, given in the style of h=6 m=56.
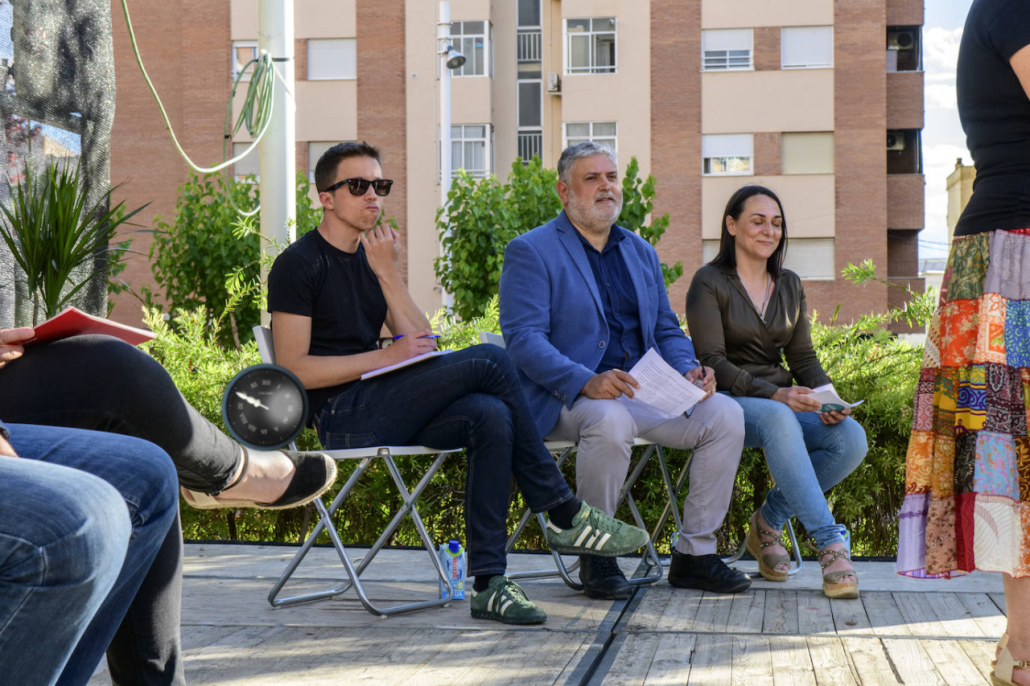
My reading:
h=9 m=49
